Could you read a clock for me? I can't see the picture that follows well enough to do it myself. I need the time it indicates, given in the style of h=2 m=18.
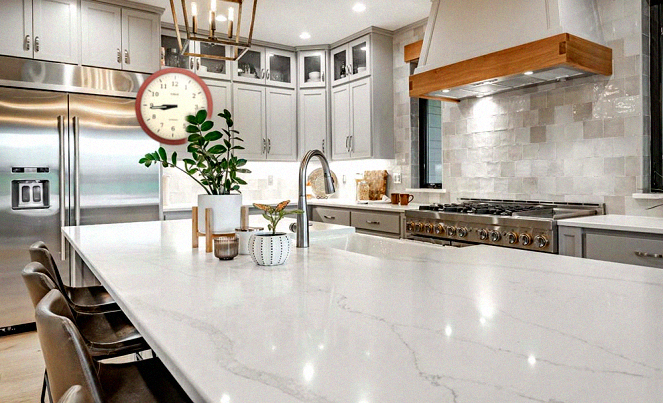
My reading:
h=8 m=44
